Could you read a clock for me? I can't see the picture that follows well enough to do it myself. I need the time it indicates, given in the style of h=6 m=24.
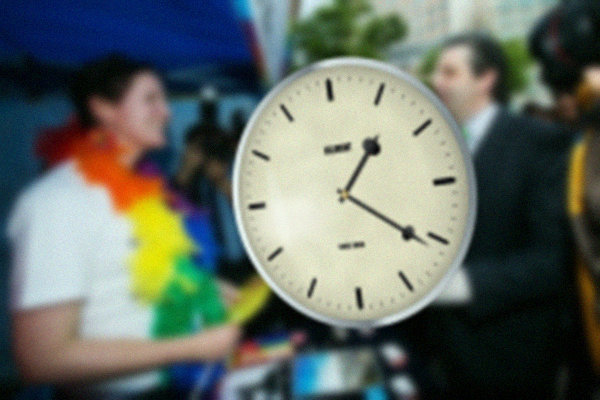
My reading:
h=1 m=21
